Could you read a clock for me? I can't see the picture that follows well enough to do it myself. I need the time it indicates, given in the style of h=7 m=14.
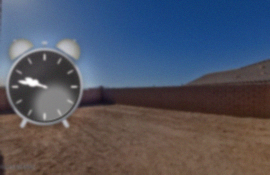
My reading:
h=9 m=47
